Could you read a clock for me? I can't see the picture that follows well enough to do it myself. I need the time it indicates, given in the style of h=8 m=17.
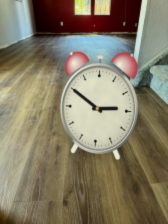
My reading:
h=2 m=50
